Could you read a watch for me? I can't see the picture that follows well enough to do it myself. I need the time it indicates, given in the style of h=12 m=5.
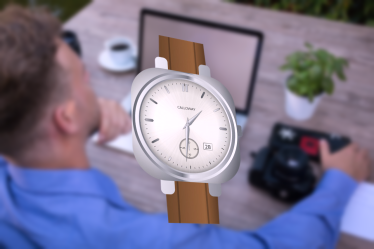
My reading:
h=1 m=31
